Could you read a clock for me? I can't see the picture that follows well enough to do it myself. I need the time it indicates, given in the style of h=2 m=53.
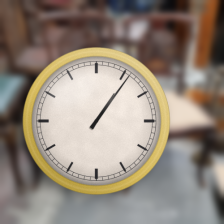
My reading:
h=1 m=6
